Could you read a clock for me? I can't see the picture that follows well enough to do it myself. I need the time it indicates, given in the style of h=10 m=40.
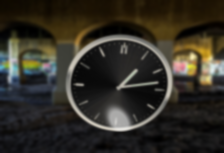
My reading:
h=1 m=13
